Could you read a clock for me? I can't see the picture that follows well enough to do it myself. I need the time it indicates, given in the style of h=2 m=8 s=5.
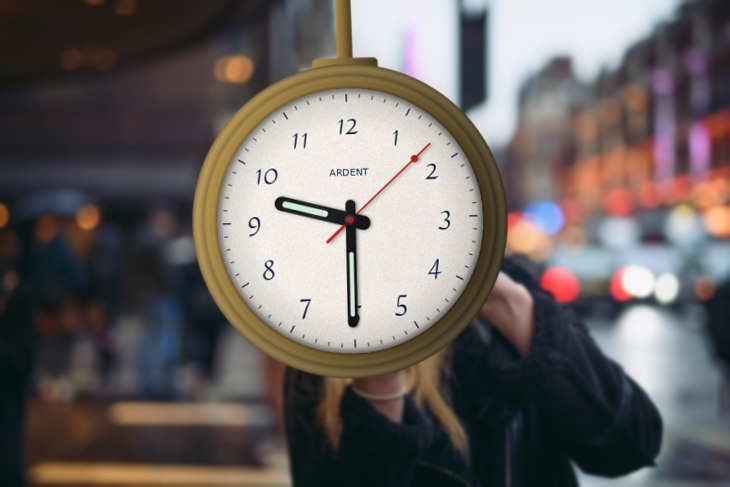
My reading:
h=9 m=30 s=8
